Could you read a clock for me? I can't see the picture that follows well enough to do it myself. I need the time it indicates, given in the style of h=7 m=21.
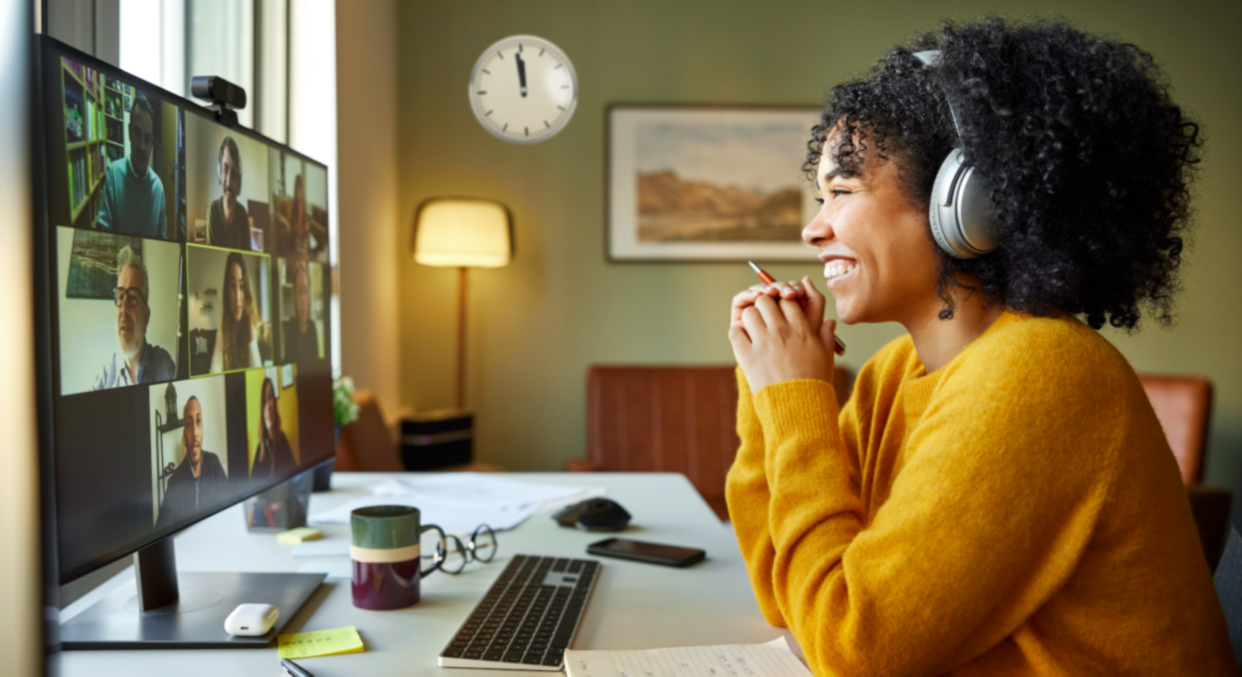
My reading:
h=11 m=59
